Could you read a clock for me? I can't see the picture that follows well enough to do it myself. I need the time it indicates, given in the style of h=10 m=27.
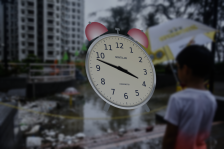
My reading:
h=3 m=48
